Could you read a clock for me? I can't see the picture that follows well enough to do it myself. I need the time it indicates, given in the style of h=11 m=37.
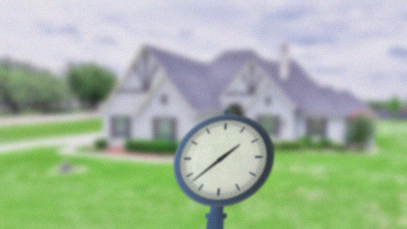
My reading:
h=1 m=38
